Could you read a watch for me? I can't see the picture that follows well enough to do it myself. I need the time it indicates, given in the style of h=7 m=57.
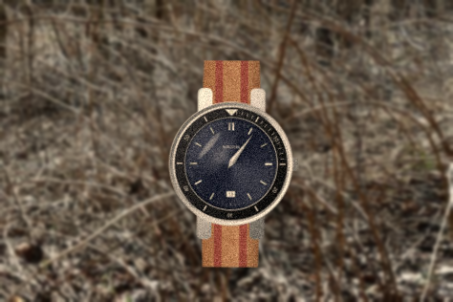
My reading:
h=1 m=6
